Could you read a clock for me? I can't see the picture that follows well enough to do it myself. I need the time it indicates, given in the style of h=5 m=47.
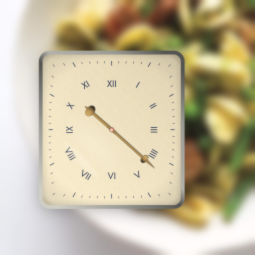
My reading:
h=10 m=22
